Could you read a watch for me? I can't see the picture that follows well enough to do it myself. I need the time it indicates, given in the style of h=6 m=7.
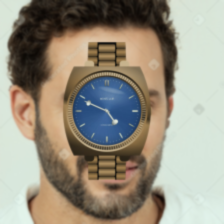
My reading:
h=4 m=49
